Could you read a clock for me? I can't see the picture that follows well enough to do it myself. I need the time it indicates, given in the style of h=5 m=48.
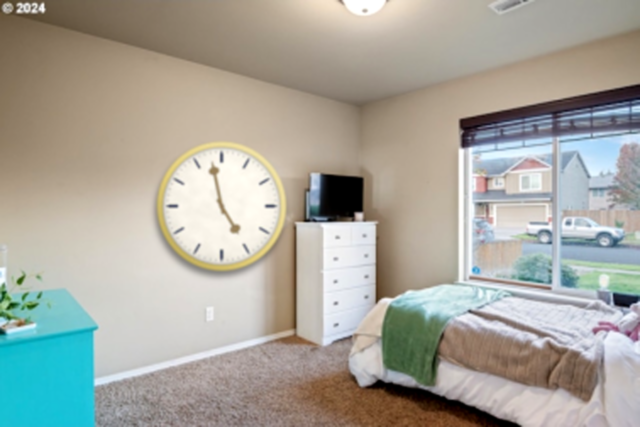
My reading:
h=4 m=58
